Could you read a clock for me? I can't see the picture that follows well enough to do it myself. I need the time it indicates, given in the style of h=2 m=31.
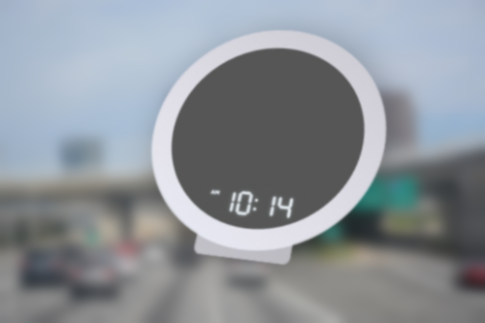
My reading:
h=10 m=14
